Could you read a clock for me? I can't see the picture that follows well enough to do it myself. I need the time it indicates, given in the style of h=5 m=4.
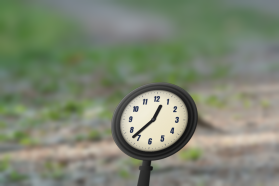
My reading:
h=12 m=37
